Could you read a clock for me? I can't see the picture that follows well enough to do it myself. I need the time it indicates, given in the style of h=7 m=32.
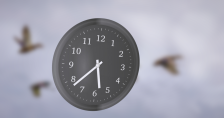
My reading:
h=5 m=38
